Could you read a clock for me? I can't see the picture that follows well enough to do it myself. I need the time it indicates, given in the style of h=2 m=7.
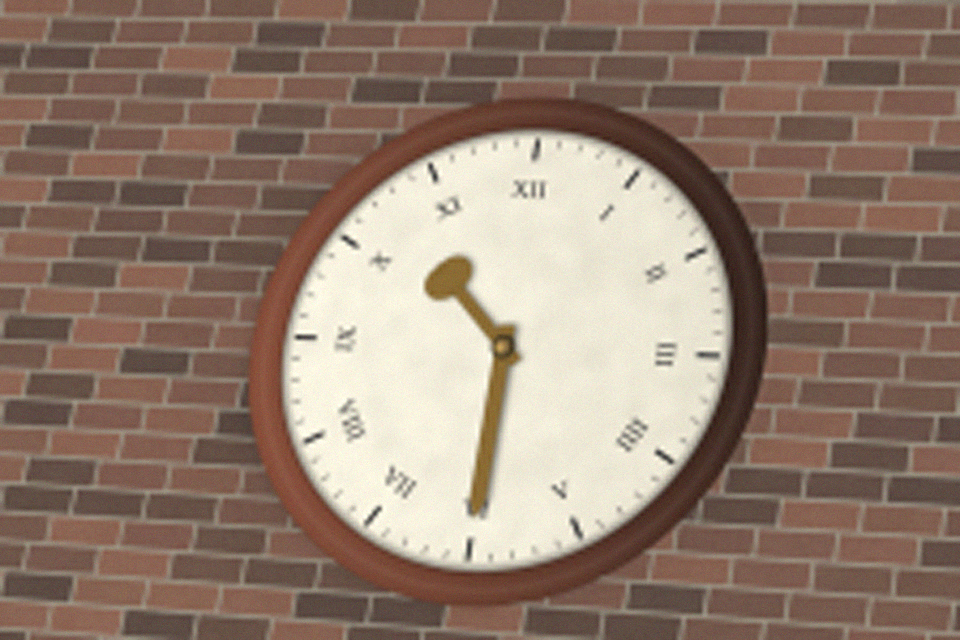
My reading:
h=10 m=30
